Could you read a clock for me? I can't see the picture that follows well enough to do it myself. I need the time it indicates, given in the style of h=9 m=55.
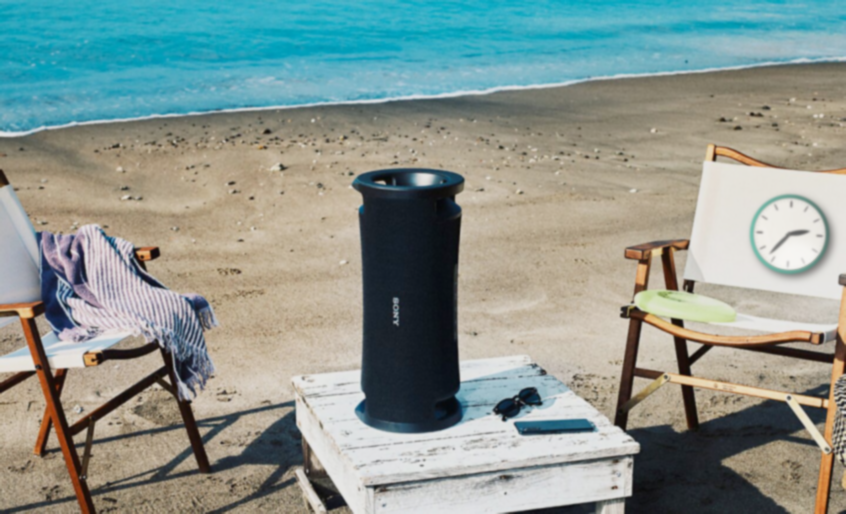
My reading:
h=2 m=37
